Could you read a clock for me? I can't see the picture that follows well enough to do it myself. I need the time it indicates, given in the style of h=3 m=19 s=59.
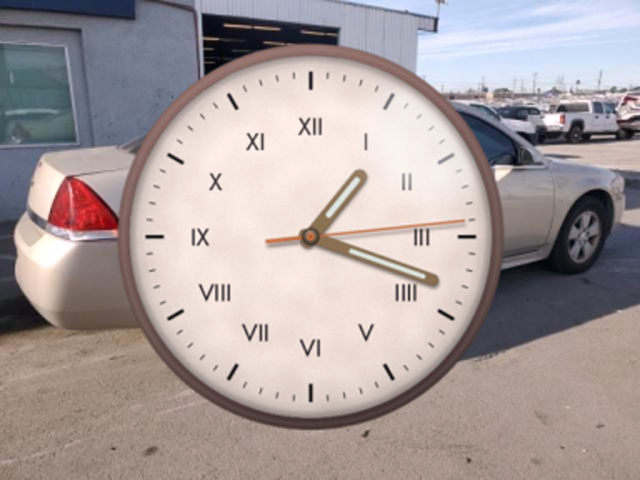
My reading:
h=1 m=18 s=14
